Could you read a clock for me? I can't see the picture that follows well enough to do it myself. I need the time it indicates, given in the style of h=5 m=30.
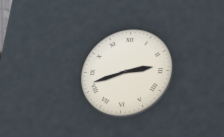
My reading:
h=2 m=42
